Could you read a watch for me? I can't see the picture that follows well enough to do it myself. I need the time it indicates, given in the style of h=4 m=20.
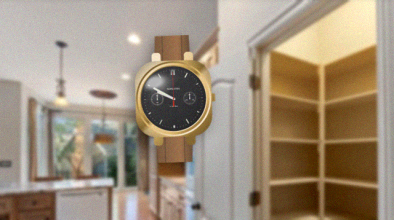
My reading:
h=9 m=50
